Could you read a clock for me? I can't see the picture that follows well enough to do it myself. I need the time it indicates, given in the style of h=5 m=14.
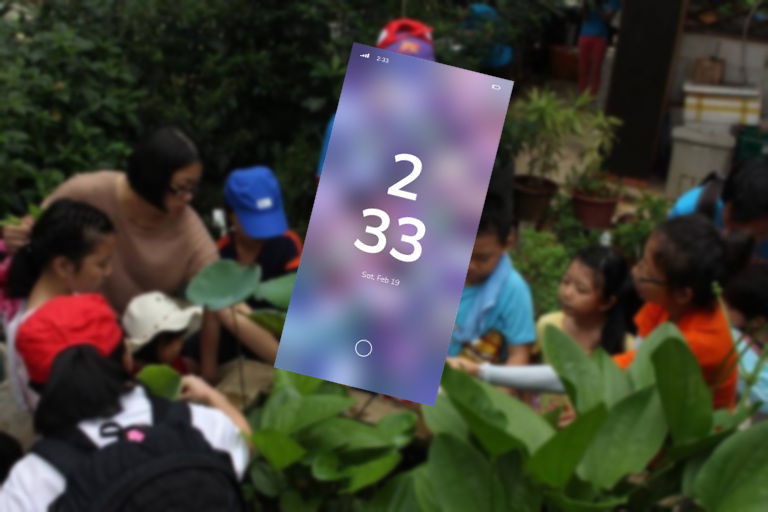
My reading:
h=2 m=33
